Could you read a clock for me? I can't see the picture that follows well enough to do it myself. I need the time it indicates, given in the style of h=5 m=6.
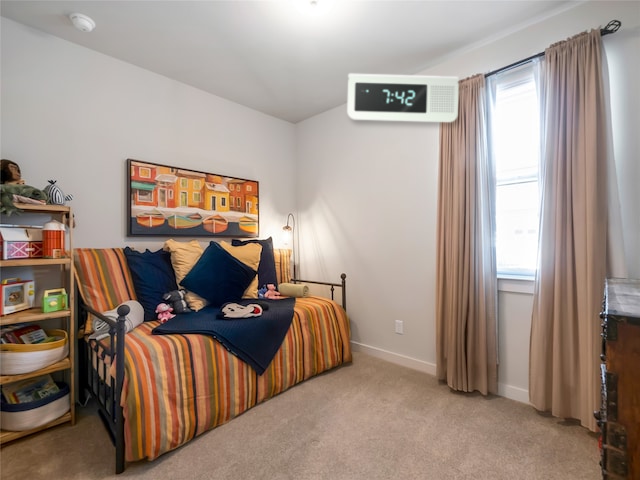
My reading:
h=7 m=42
